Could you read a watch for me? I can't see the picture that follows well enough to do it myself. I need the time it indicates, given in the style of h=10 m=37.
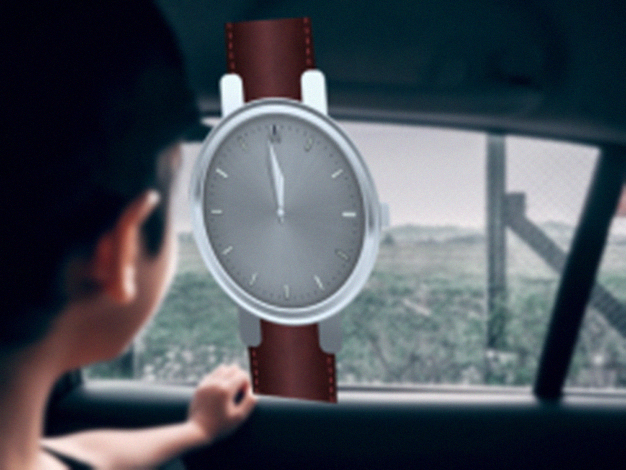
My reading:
h=11 m=59
